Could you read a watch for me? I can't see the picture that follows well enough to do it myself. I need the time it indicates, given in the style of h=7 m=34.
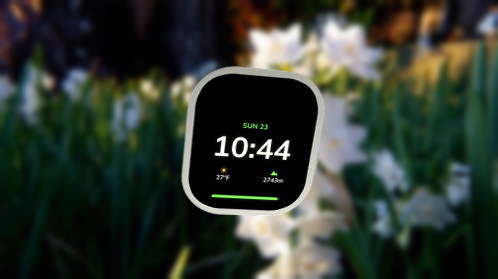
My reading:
h=10 m=44
